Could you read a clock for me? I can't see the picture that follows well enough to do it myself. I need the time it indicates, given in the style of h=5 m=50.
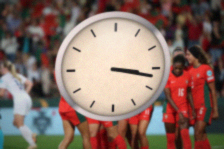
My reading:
h=3 m=17
